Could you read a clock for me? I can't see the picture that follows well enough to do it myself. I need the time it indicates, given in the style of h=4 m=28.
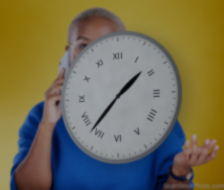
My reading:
h=1 m=37
